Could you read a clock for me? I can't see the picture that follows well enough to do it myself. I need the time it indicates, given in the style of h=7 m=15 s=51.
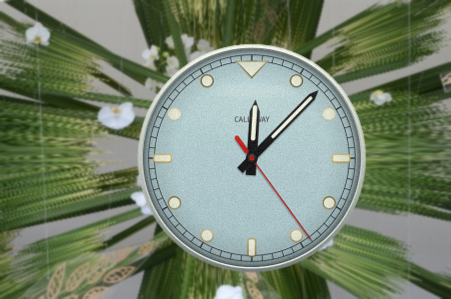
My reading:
h=12 m=7 s=24
